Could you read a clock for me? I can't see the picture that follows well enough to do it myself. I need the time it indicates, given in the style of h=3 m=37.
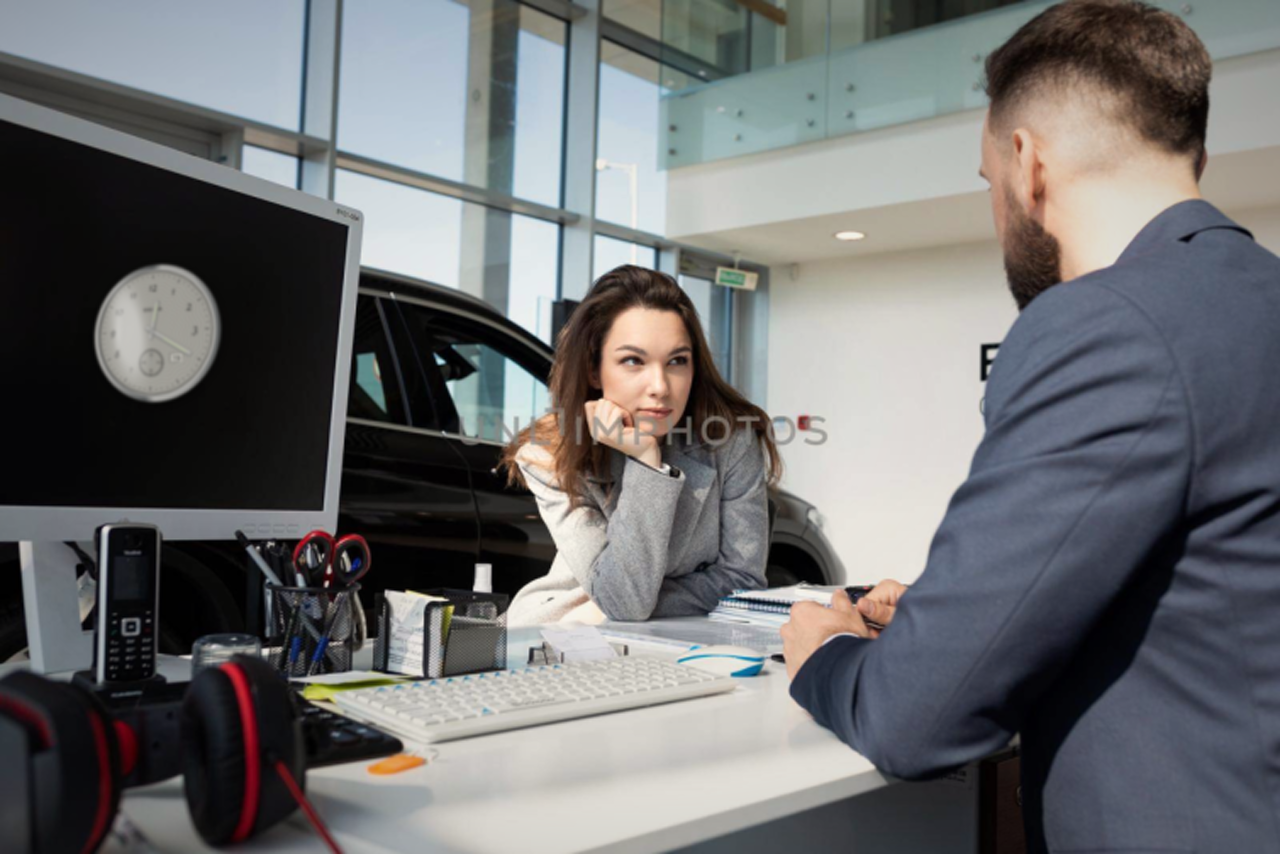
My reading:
h=12 m=20
